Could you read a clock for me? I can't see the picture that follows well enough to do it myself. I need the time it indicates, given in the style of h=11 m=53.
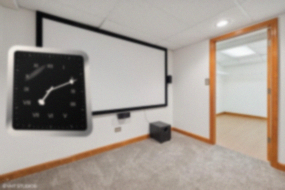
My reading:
h=7 m=11
